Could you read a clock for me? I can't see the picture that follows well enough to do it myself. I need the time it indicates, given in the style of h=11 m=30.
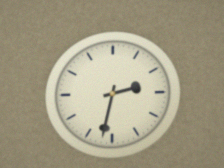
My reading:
h=2 m=32
